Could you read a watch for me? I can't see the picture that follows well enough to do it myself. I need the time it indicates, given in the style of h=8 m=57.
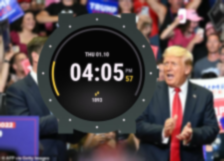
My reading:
h=4 m=5
